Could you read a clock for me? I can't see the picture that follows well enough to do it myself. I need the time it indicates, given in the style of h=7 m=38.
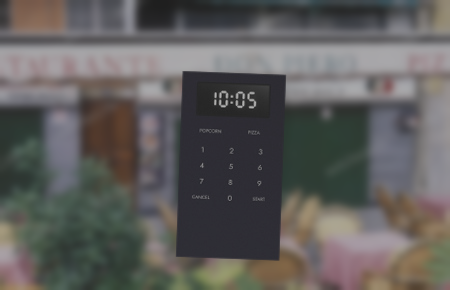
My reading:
h=10 m=5
